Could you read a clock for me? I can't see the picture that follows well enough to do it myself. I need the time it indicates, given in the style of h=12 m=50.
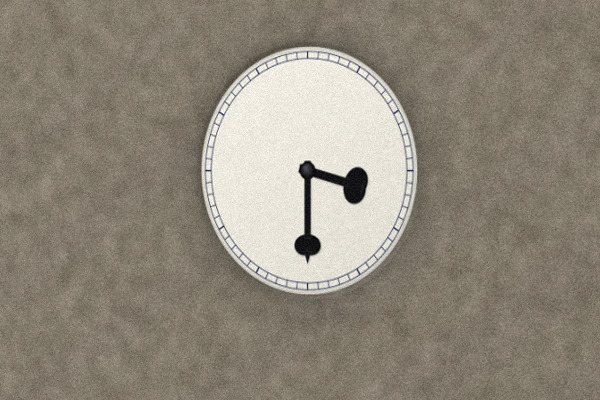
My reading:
h=3 m=30
